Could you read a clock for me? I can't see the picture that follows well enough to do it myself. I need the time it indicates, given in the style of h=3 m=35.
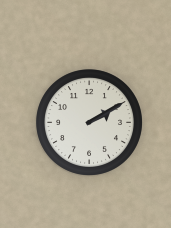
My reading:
h=2 m=10
